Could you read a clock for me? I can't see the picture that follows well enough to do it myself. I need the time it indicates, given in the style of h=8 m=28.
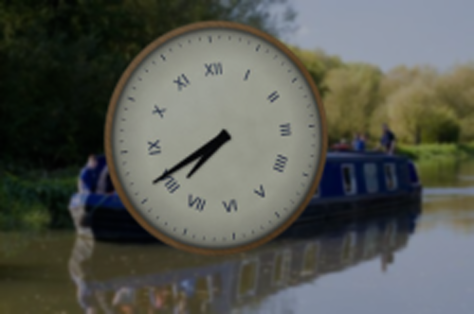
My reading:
h=7 m=41
